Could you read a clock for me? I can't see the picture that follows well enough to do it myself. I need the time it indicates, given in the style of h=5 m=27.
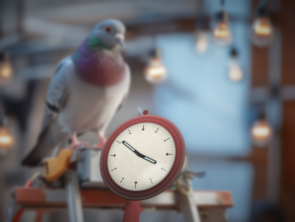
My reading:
h=3 m=51
